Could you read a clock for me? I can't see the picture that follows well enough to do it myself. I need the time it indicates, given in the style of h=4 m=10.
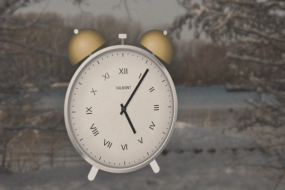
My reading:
h=5 m=6
